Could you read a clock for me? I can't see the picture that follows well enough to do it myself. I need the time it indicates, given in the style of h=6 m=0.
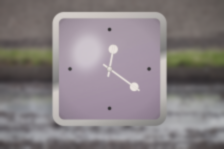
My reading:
h=12 m=21
